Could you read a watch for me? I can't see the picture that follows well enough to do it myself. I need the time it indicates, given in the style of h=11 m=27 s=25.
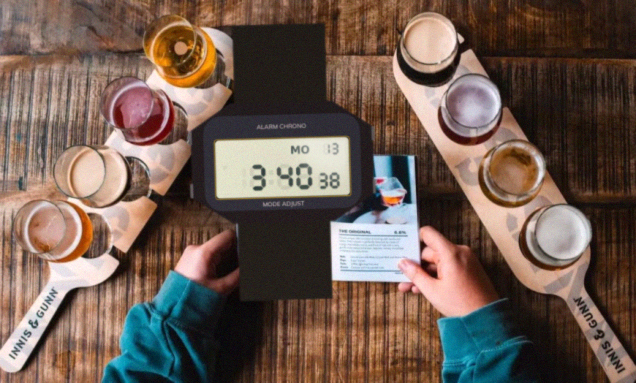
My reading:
h=3 m=40 s=38
